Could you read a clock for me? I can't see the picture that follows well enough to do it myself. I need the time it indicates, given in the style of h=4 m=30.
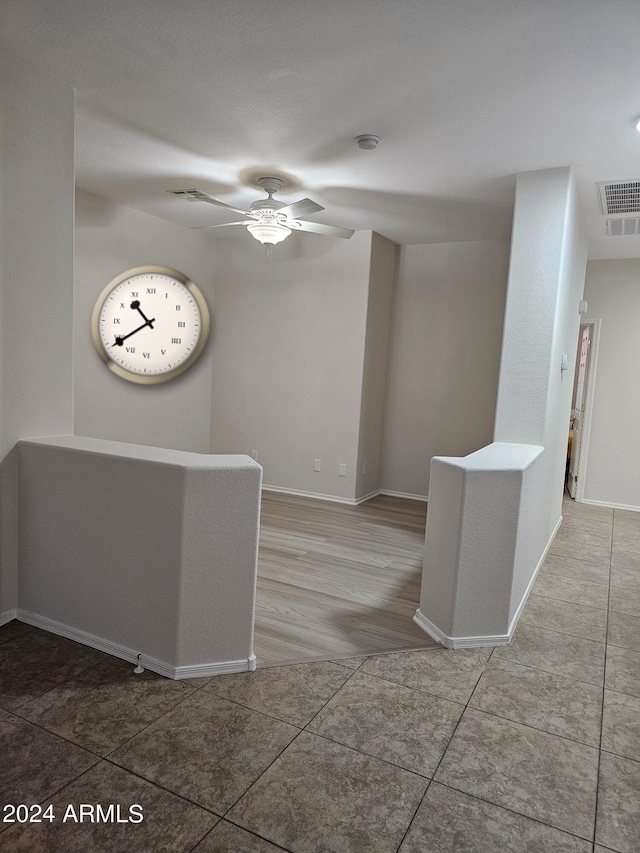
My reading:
h=10 m=39
